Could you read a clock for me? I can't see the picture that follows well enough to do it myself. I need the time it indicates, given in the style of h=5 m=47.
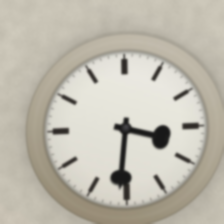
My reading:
h=3 m=31
